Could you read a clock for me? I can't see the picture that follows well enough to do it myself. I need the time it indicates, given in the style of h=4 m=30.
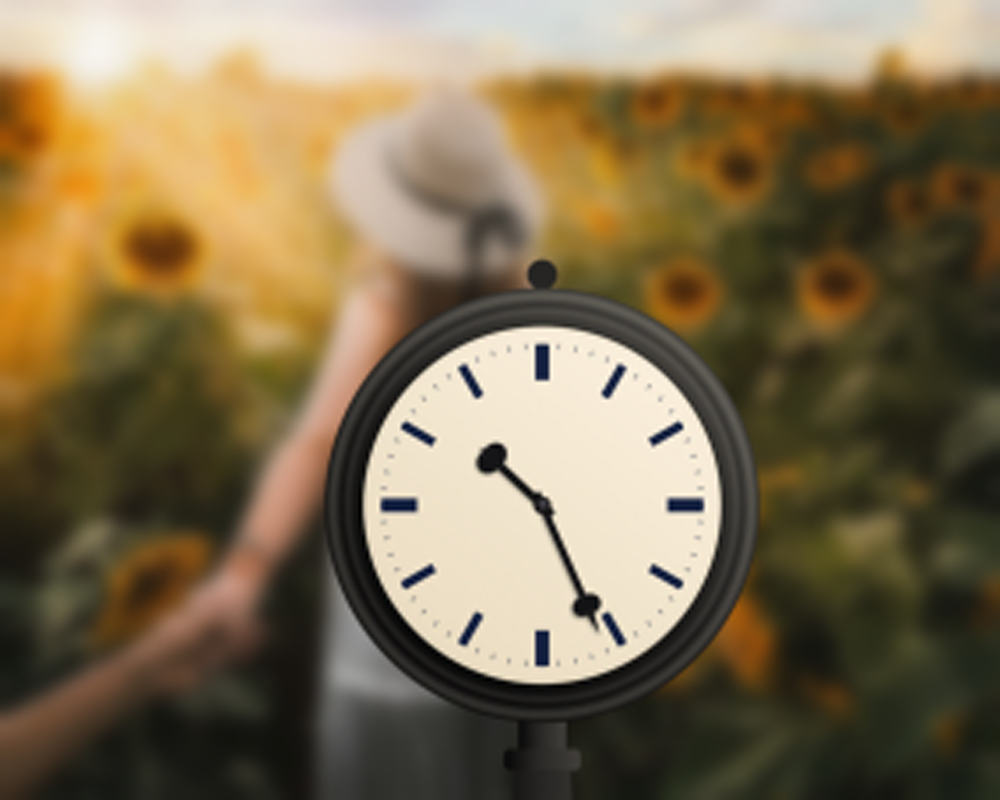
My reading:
h=10 m=26
